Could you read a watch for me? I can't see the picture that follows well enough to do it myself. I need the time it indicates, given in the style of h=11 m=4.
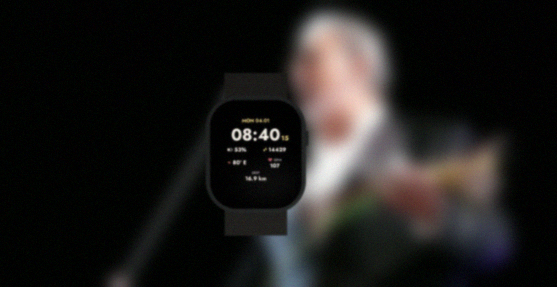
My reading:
h=8 m=40
